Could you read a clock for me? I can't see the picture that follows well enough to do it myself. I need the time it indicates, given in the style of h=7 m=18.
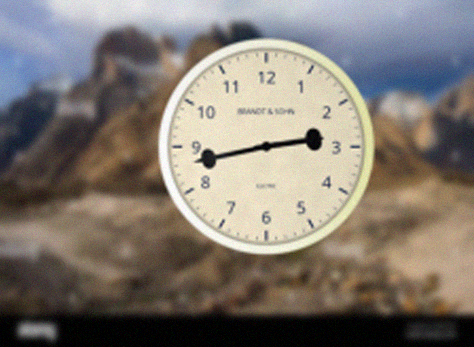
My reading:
h=2 m=43
